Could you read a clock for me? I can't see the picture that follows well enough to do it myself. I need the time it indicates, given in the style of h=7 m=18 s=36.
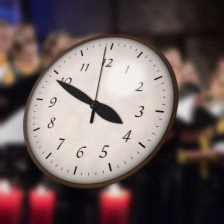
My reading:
h=3 m=48 s=59
